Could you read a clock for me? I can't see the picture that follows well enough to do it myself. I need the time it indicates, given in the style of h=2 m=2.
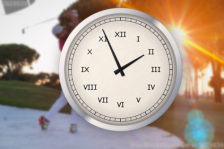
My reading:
h=1 m=56
